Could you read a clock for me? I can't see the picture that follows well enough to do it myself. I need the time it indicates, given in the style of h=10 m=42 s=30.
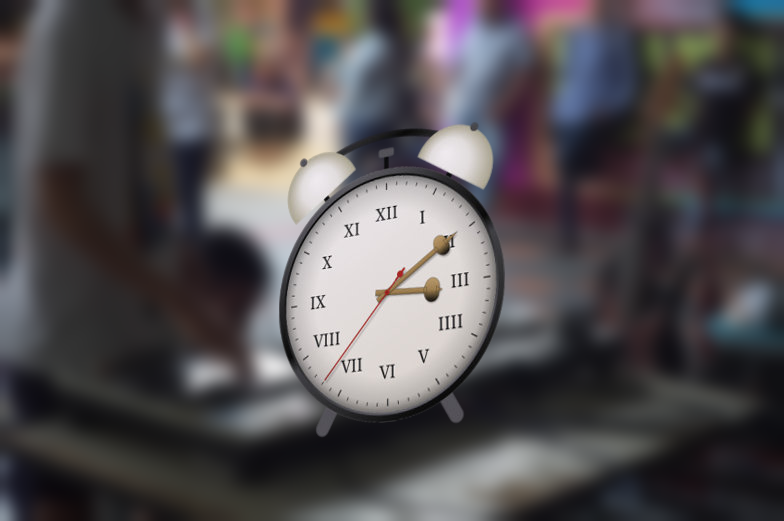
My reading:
h=3 m=9 s=37
